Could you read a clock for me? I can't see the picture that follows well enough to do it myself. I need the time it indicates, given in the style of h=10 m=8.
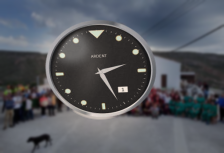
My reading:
h=2 m=26
